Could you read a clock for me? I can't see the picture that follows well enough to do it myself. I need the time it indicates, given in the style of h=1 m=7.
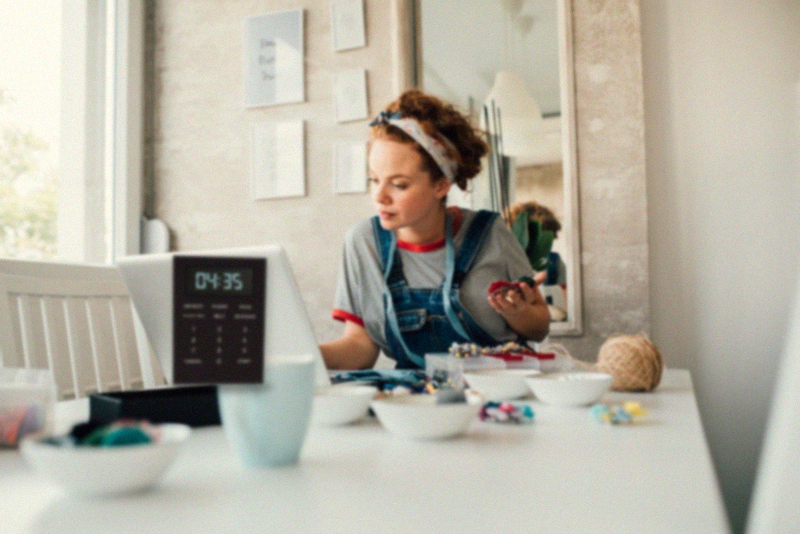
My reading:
h=4 m=35
